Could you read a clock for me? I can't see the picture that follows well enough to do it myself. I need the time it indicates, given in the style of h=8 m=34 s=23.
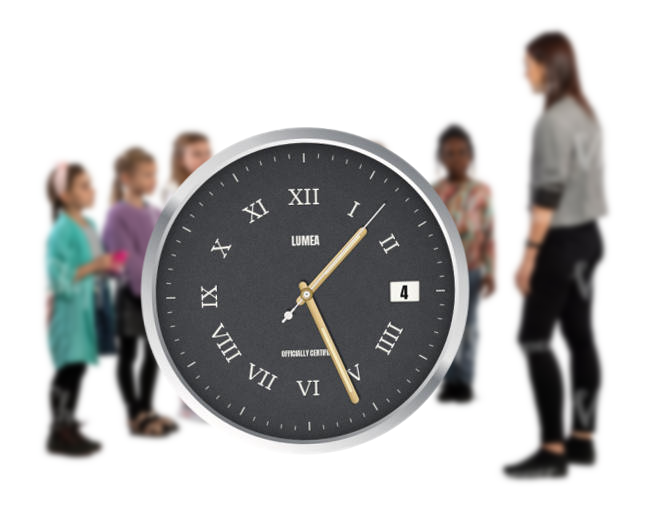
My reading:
h=1 m=26 s=7
